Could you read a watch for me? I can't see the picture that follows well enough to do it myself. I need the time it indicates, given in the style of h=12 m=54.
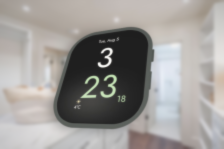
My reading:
h=3 m=23
